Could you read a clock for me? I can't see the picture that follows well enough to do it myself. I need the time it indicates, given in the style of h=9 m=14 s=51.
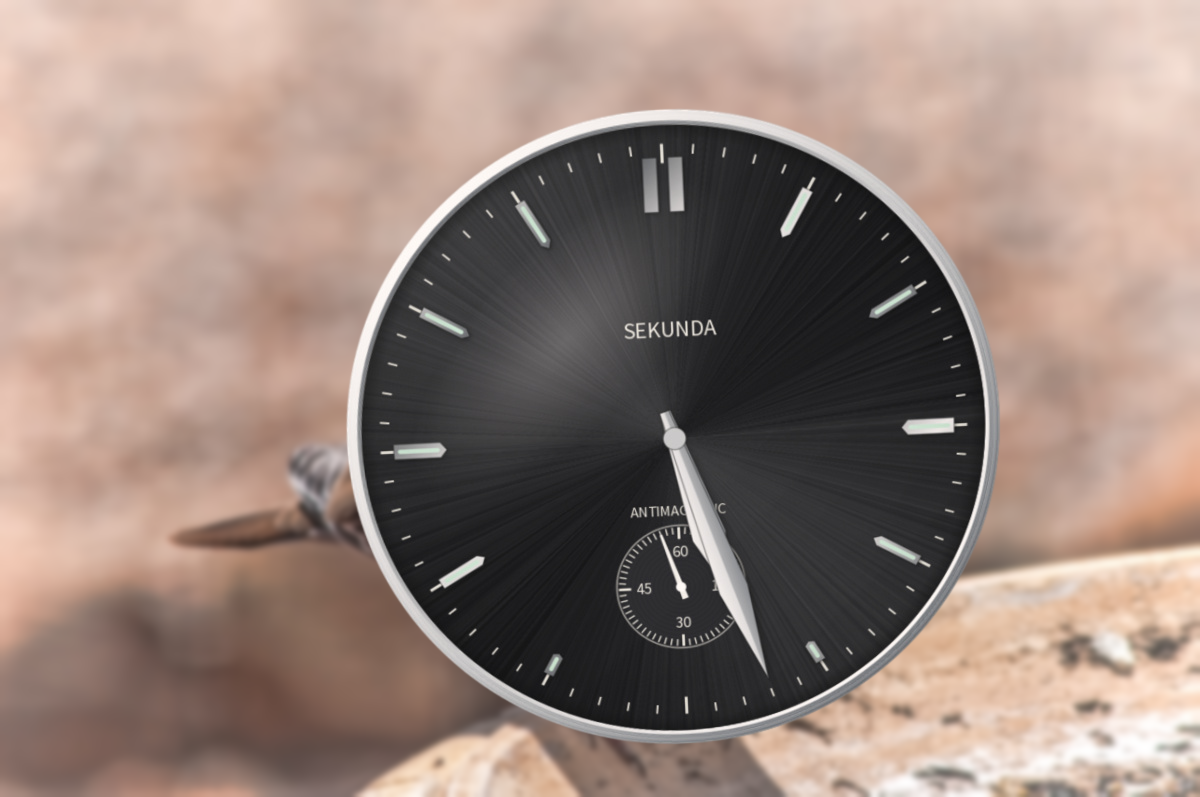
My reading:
h=5 m=26 s=57
